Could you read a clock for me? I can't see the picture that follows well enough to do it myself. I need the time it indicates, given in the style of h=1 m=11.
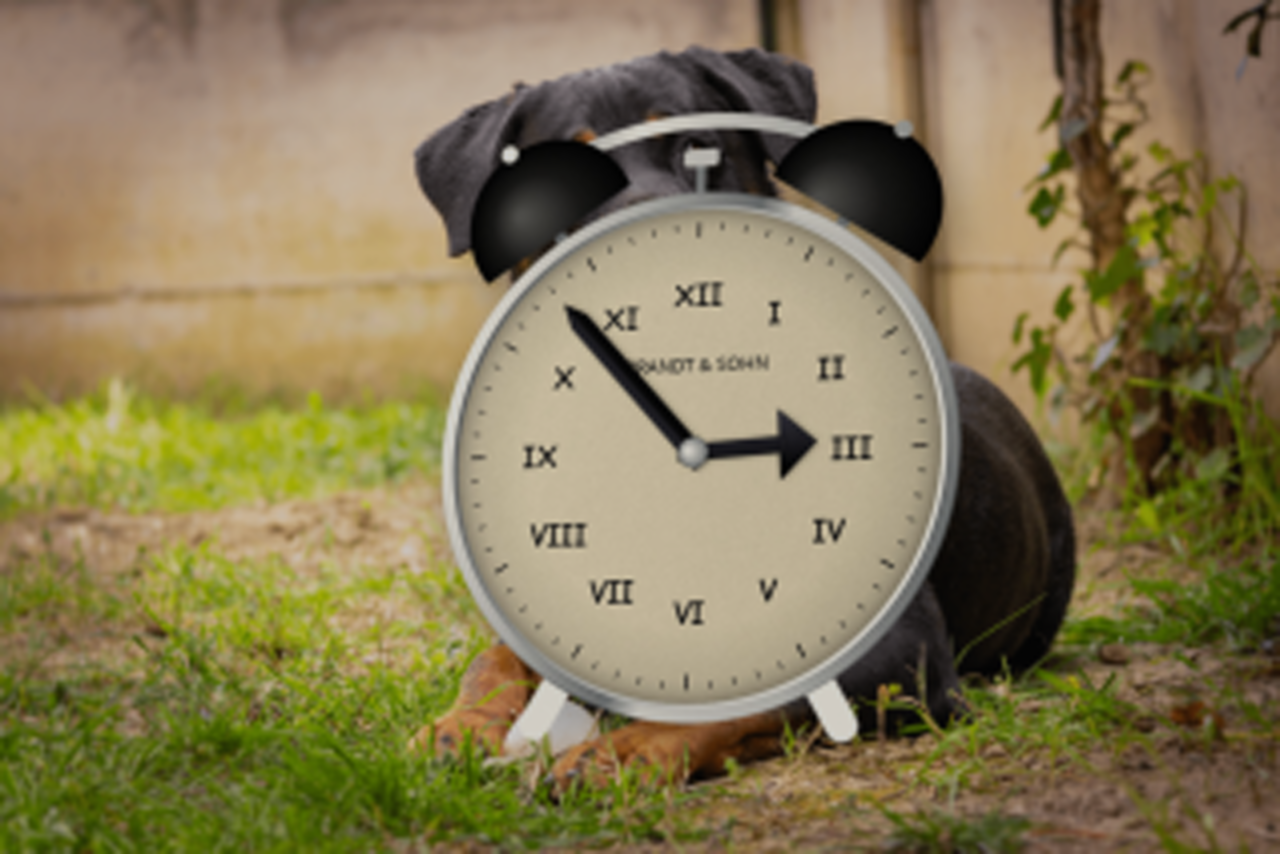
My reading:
h=2 m=53
